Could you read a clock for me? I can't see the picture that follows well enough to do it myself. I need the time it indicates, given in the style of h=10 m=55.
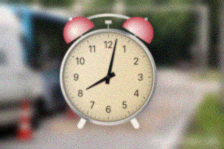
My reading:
h=8 m=2
